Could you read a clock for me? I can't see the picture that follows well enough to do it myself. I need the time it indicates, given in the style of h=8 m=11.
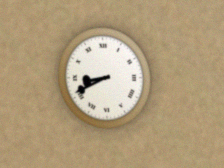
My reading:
h=8 m=41
